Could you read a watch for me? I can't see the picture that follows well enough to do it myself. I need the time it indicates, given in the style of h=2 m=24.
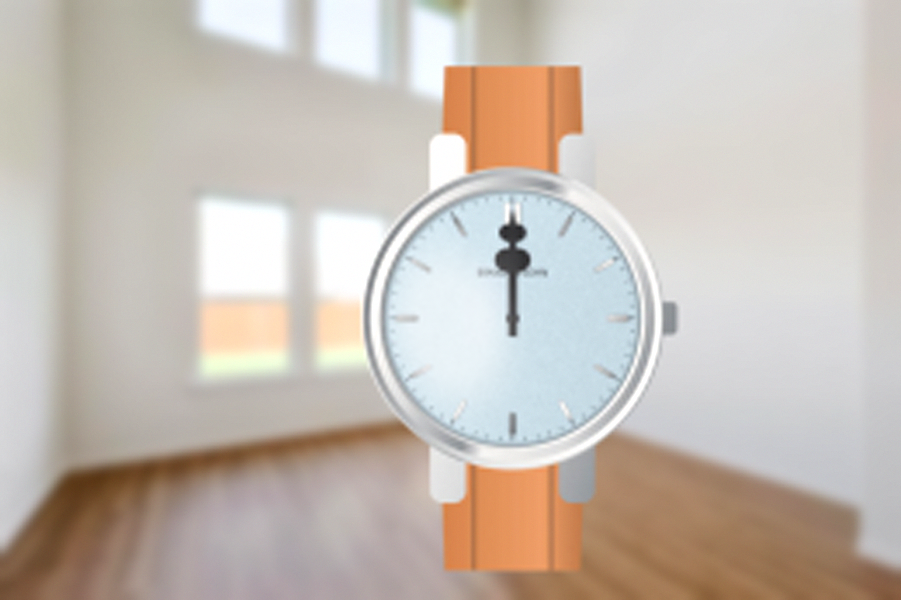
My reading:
h=12 m=0
